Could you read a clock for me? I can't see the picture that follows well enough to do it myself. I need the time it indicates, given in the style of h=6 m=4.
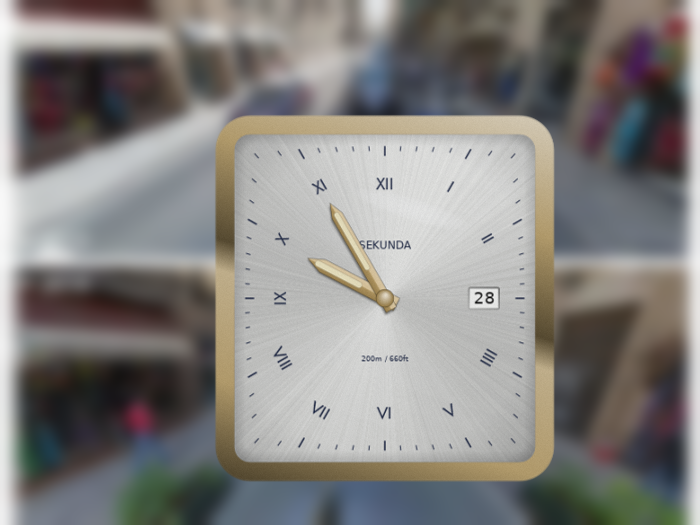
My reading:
h=9 m=55
